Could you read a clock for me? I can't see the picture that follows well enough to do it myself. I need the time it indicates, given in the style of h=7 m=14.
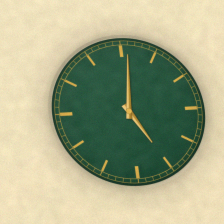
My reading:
h=5 m=1
